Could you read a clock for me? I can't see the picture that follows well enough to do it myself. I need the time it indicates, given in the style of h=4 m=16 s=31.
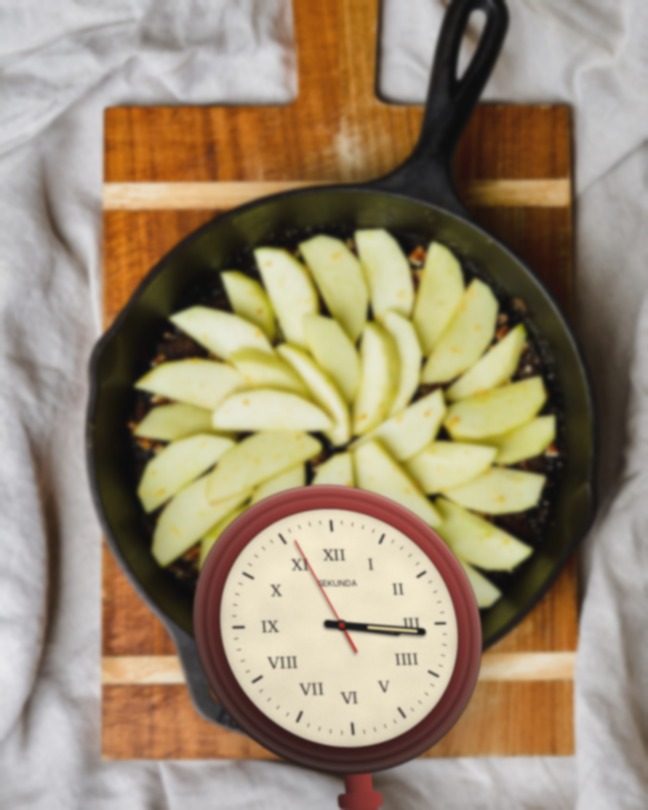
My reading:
h=3 m=15 s=56
